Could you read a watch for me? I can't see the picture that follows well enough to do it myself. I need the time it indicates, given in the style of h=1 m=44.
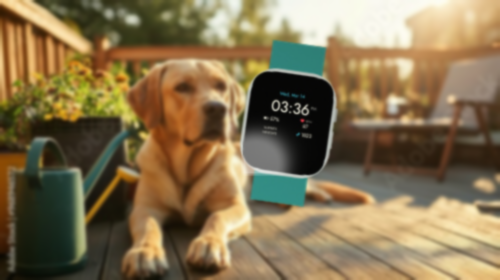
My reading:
h=3 m=36
